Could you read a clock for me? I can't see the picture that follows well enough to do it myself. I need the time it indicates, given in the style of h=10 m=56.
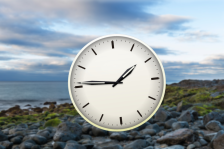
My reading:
h=1 m=46
